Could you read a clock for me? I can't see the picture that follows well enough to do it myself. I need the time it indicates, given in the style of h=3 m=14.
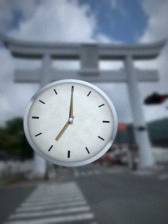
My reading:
h=7 m=0
